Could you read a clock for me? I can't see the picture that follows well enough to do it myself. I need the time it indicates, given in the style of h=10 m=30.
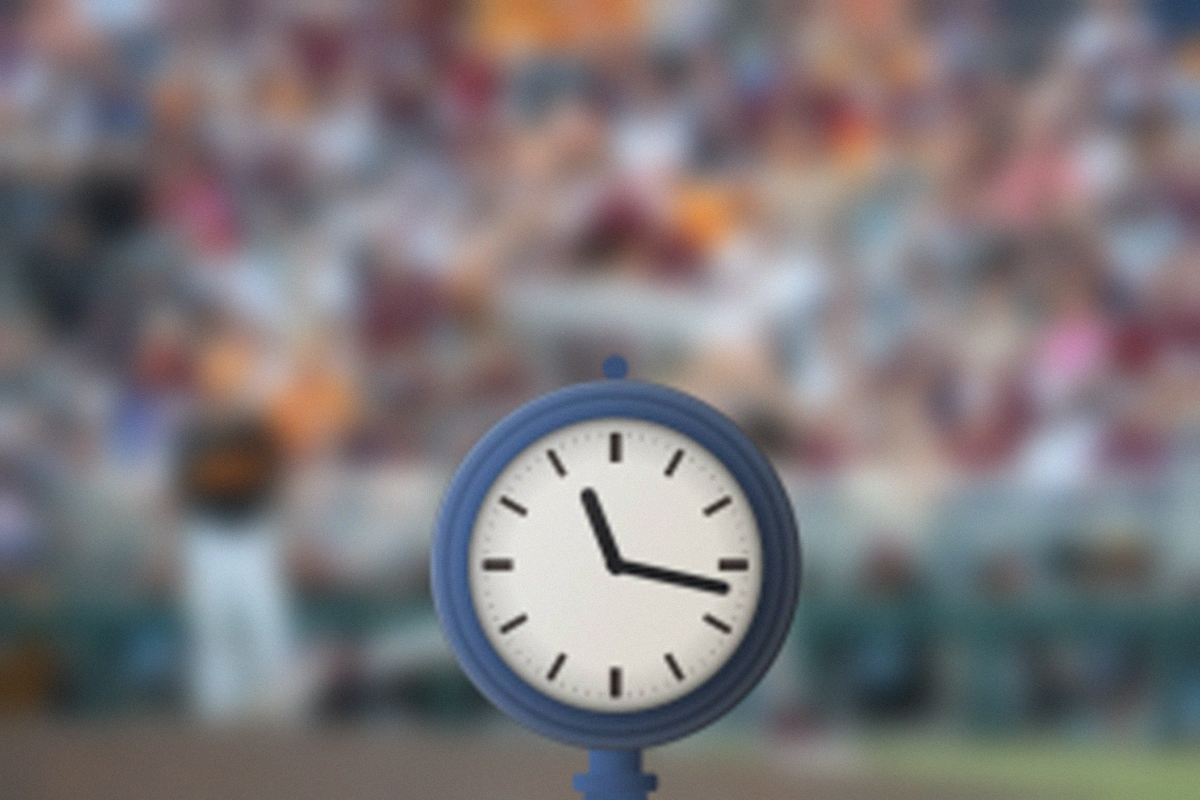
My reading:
h=11 m=17
